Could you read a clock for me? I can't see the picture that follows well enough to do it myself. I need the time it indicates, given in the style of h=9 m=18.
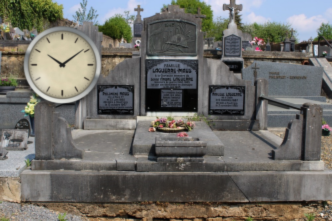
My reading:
h=10 m=9
